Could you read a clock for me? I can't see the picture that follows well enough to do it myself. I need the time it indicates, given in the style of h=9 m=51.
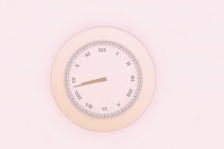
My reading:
h=8 m=43
